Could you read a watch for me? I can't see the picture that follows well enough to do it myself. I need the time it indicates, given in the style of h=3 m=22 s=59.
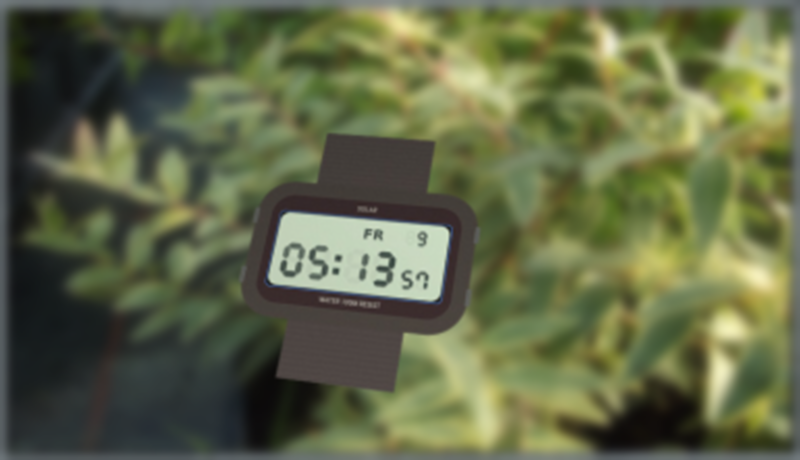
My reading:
h=5 m=13 s=57
